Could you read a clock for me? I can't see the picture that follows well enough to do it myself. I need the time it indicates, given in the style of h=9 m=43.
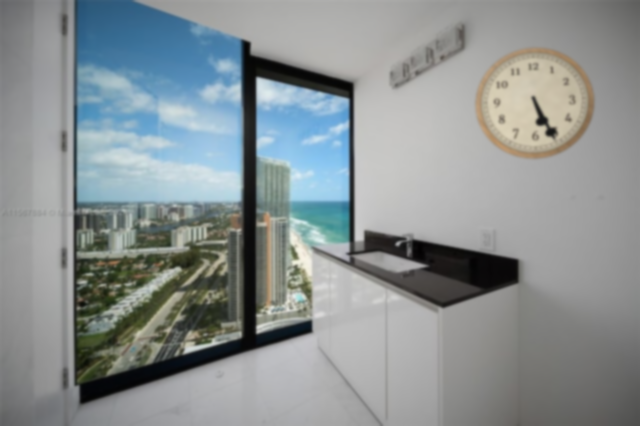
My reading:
h=5 m=26
